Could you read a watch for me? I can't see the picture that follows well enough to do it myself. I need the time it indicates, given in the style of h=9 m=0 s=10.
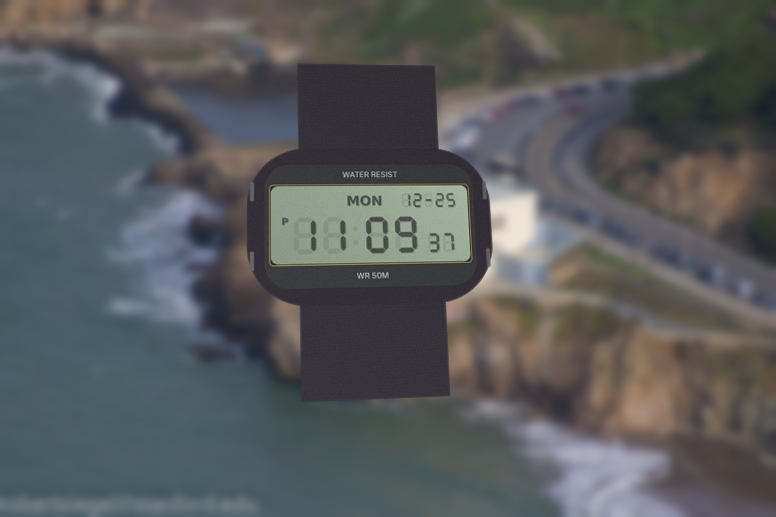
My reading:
h=11 m=9 s=37
